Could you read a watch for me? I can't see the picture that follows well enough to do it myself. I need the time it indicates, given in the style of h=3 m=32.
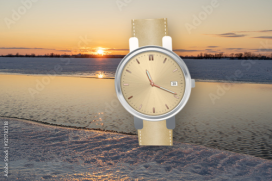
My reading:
h=11 m=19
